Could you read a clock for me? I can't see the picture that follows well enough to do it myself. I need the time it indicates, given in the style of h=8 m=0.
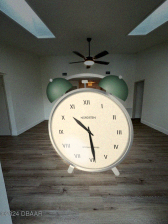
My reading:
h=10 m=29
